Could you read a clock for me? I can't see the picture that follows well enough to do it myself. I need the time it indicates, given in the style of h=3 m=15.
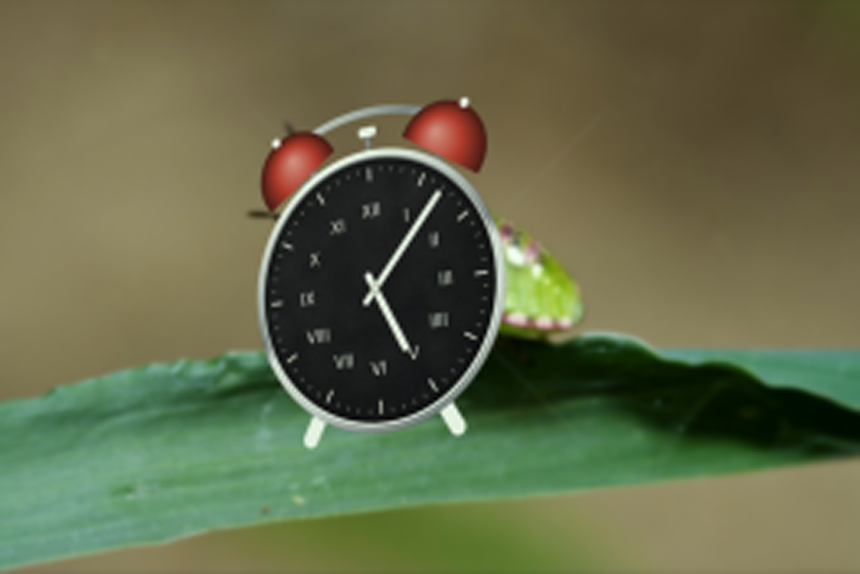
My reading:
h=5 m=7
